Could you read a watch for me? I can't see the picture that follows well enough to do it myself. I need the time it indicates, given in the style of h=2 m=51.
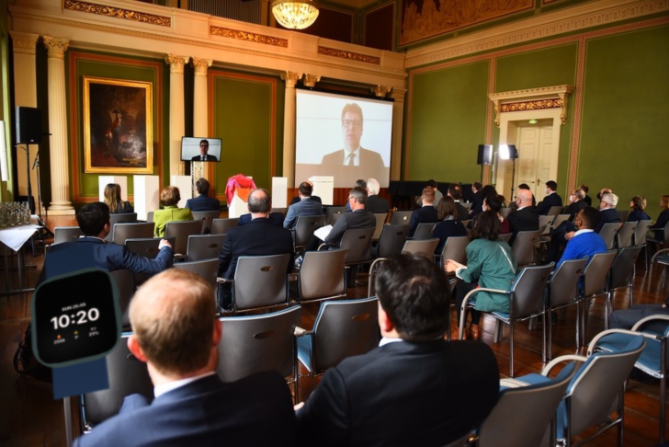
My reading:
h=10 m=20
